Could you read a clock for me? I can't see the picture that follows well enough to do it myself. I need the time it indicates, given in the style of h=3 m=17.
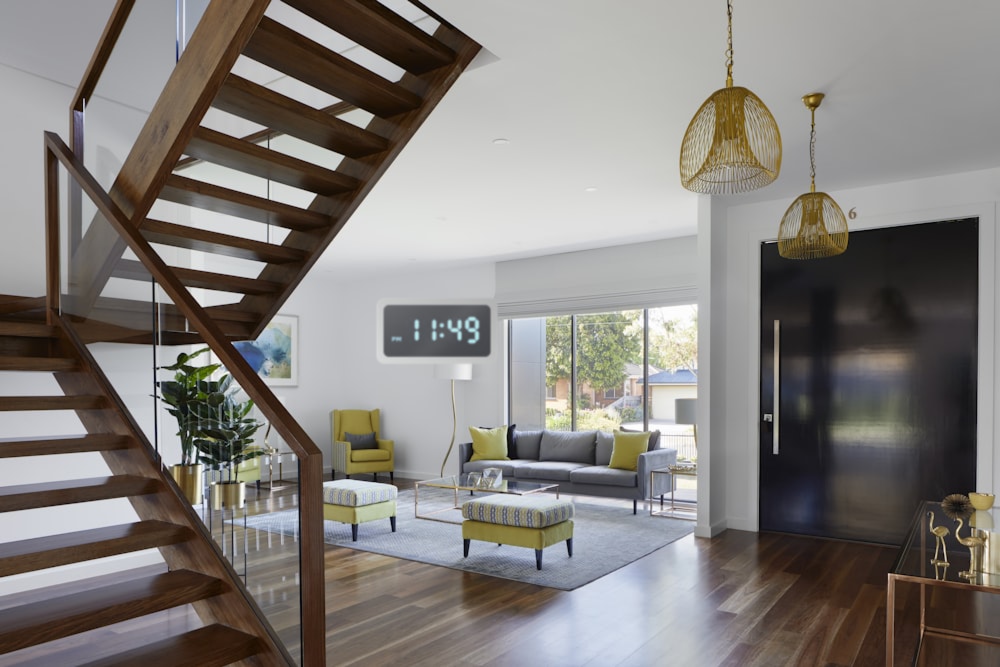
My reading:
h=11 m=49
